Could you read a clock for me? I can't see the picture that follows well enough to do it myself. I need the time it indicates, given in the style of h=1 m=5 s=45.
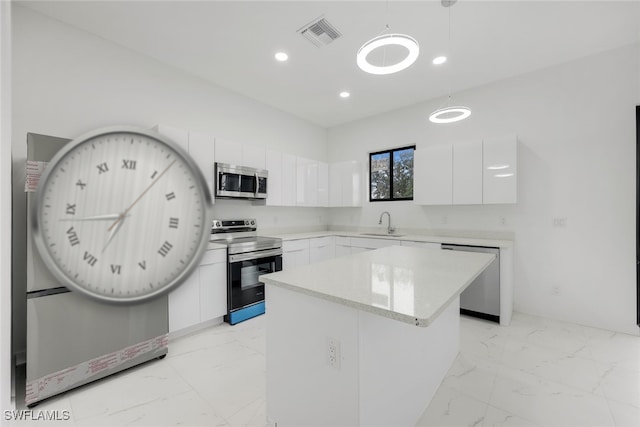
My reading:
h=6 m=43 s=6
